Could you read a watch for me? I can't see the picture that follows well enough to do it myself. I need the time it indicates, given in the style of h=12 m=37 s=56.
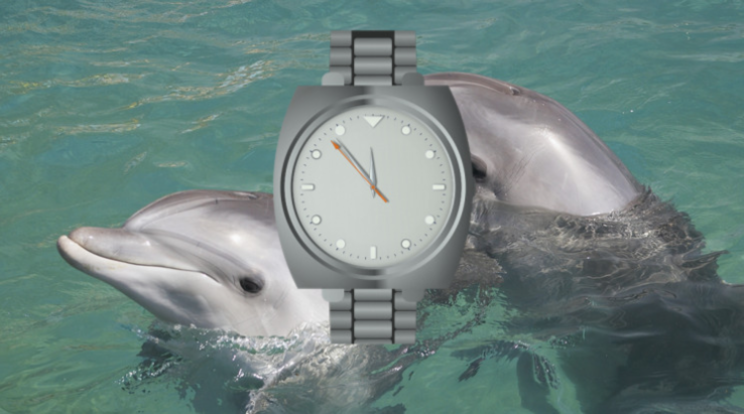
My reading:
h=11 m=53 s=53
